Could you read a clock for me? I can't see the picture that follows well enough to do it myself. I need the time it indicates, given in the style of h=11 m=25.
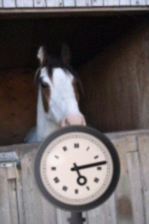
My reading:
h=5 m=13
